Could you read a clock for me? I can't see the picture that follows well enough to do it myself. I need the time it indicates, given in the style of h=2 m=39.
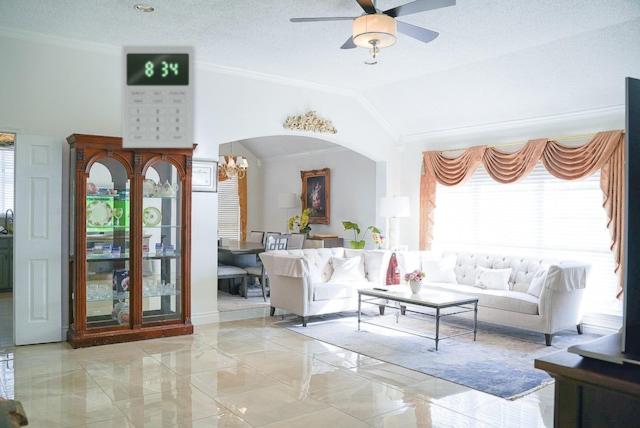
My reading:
h=8 m=34
